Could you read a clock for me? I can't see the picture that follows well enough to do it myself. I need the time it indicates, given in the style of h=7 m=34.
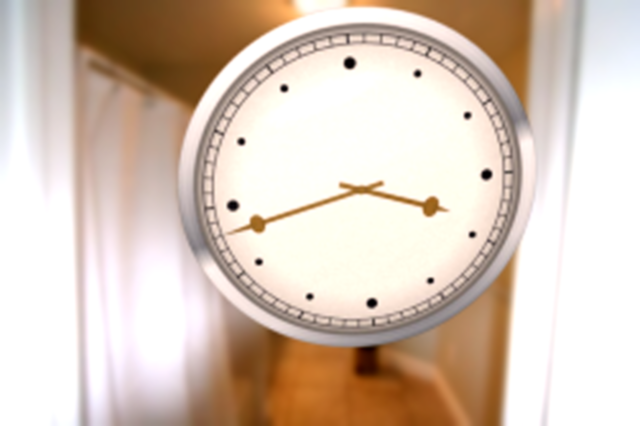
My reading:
h=3 m=43
